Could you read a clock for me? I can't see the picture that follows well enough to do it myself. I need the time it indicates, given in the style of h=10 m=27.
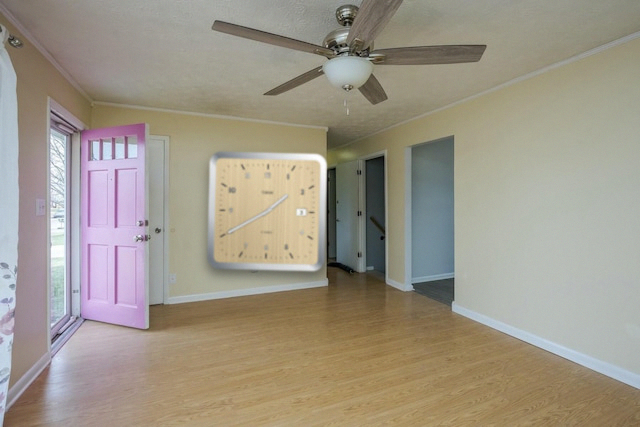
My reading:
h=1 m=40
